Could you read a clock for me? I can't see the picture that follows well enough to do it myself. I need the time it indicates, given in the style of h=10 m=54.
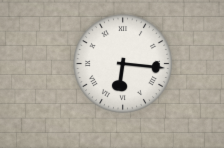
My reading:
h=6 m=16
